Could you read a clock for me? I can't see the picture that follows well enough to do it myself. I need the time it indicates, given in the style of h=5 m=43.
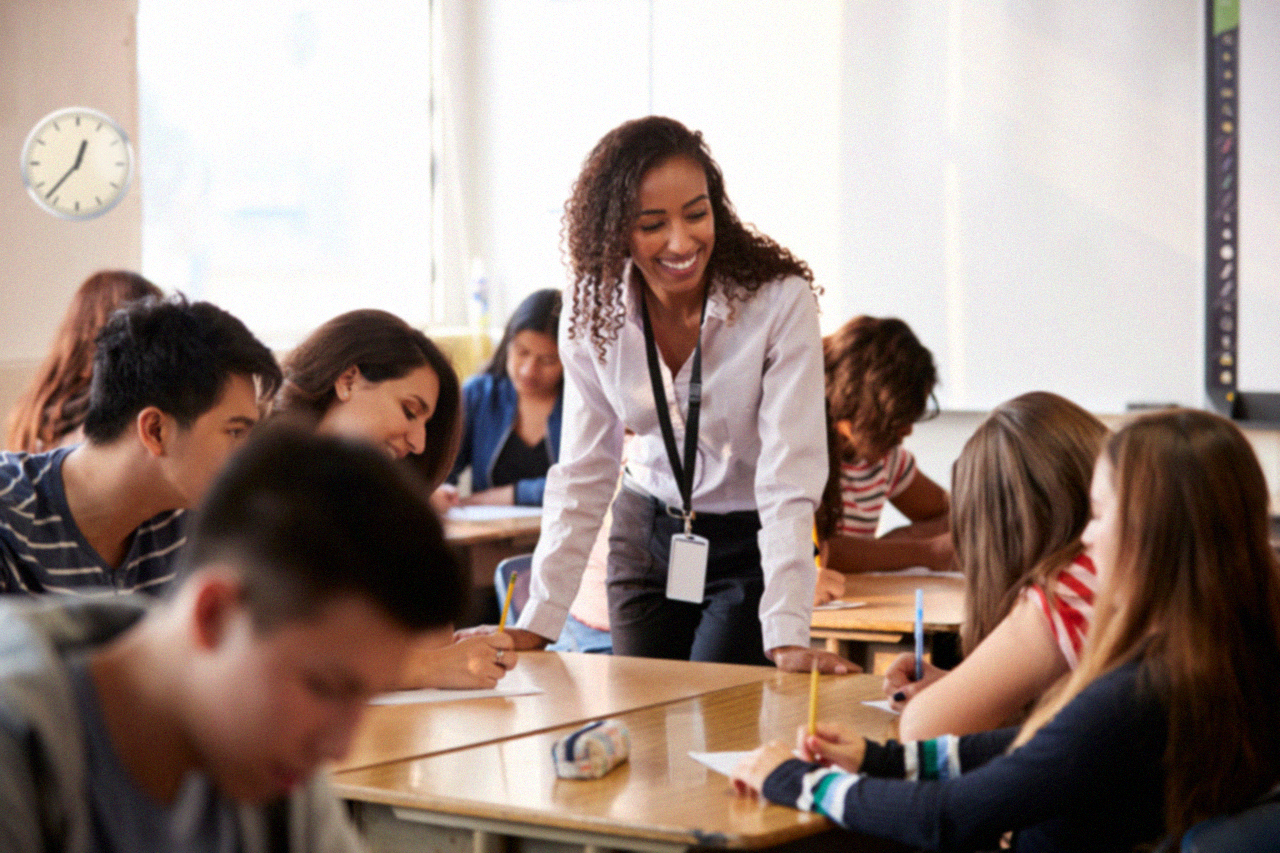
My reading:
h=12 m=37
